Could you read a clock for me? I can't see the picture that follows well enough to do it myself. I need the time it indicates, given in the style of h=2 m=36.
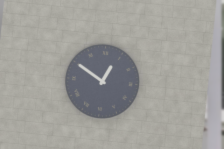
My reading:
h=12 m=50
